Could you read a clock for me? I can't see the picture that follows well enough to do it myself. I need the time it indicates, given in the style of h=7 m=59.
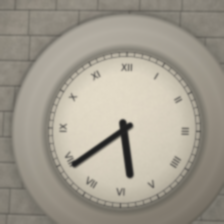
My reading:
h=5 m=39
